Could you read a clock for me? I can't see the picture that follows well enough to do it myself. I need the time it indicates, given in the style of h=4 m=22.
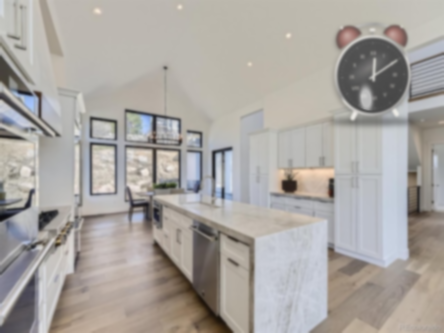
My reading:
h=12 m=10
